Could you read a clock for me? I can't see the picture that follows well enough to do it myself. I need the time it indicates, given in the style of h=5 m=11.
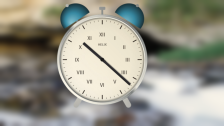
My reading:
h=10 m=22
